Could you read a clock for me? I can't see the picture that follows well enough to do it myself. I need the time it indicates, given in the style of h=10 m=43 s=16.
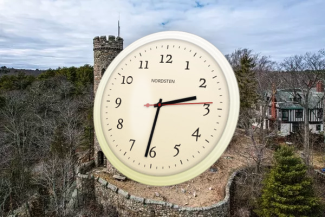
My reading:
h=2 m=31 s=14
